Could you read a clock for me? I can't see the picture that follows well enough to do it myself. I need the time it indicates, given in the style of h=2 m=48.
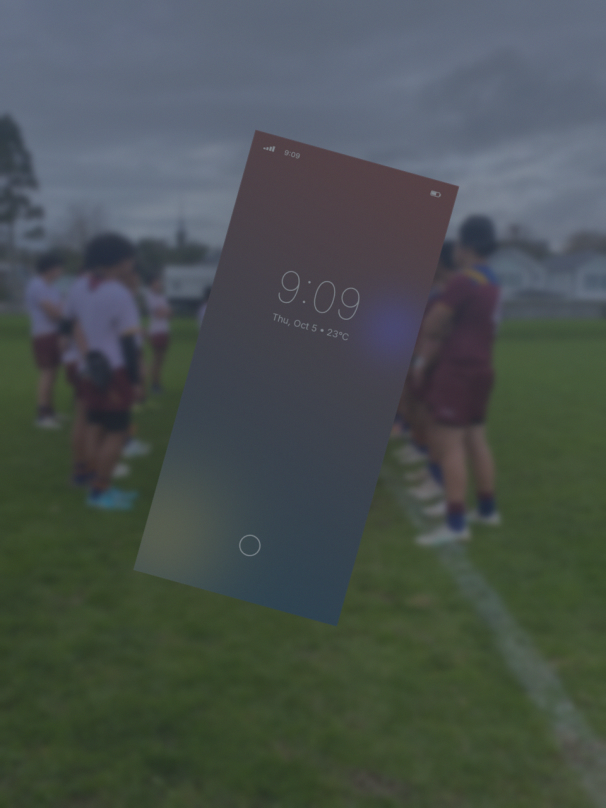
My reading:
h=9 m=9
